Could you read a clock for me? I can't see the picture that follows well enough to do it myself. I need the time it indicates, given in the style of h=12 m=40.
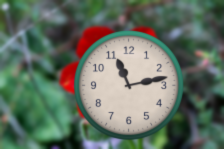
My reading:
h=11 m=13
